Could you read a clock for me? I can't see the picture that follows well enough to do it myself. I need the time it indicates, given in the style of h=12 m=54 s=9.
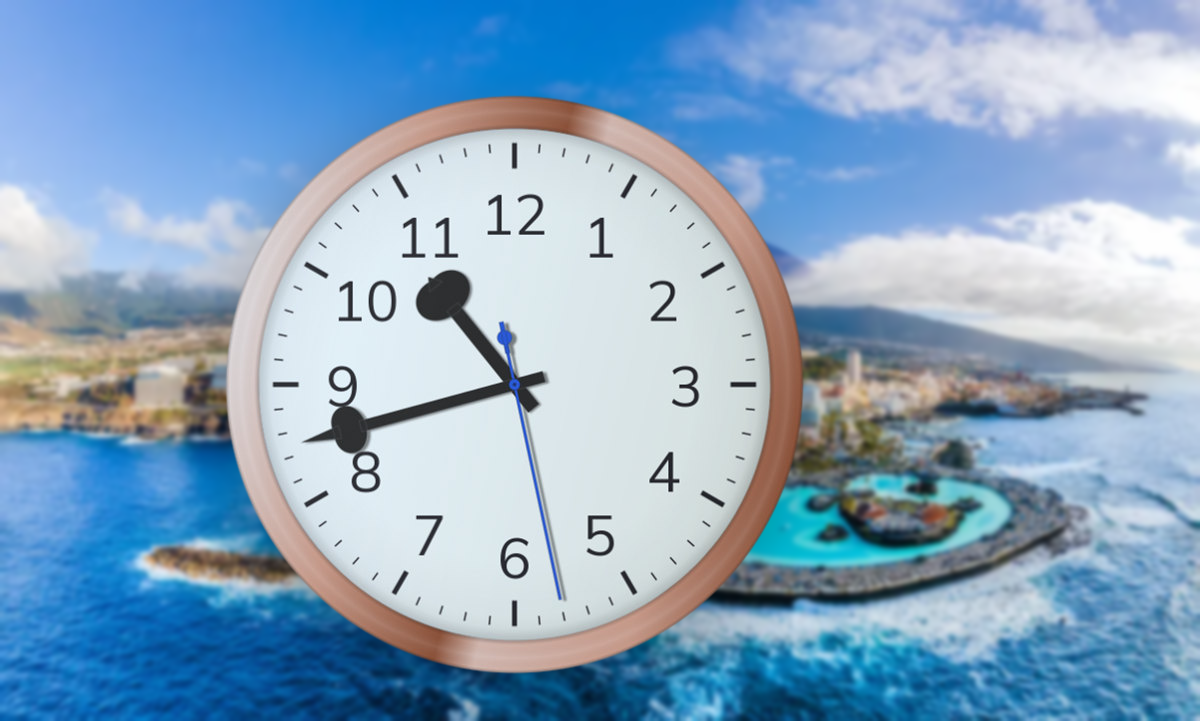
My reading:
h=10 m=42 s=28
